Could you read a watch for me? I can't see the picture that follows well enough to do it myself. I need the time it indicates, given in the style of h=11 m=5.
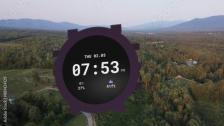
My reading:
h=7 m=53
